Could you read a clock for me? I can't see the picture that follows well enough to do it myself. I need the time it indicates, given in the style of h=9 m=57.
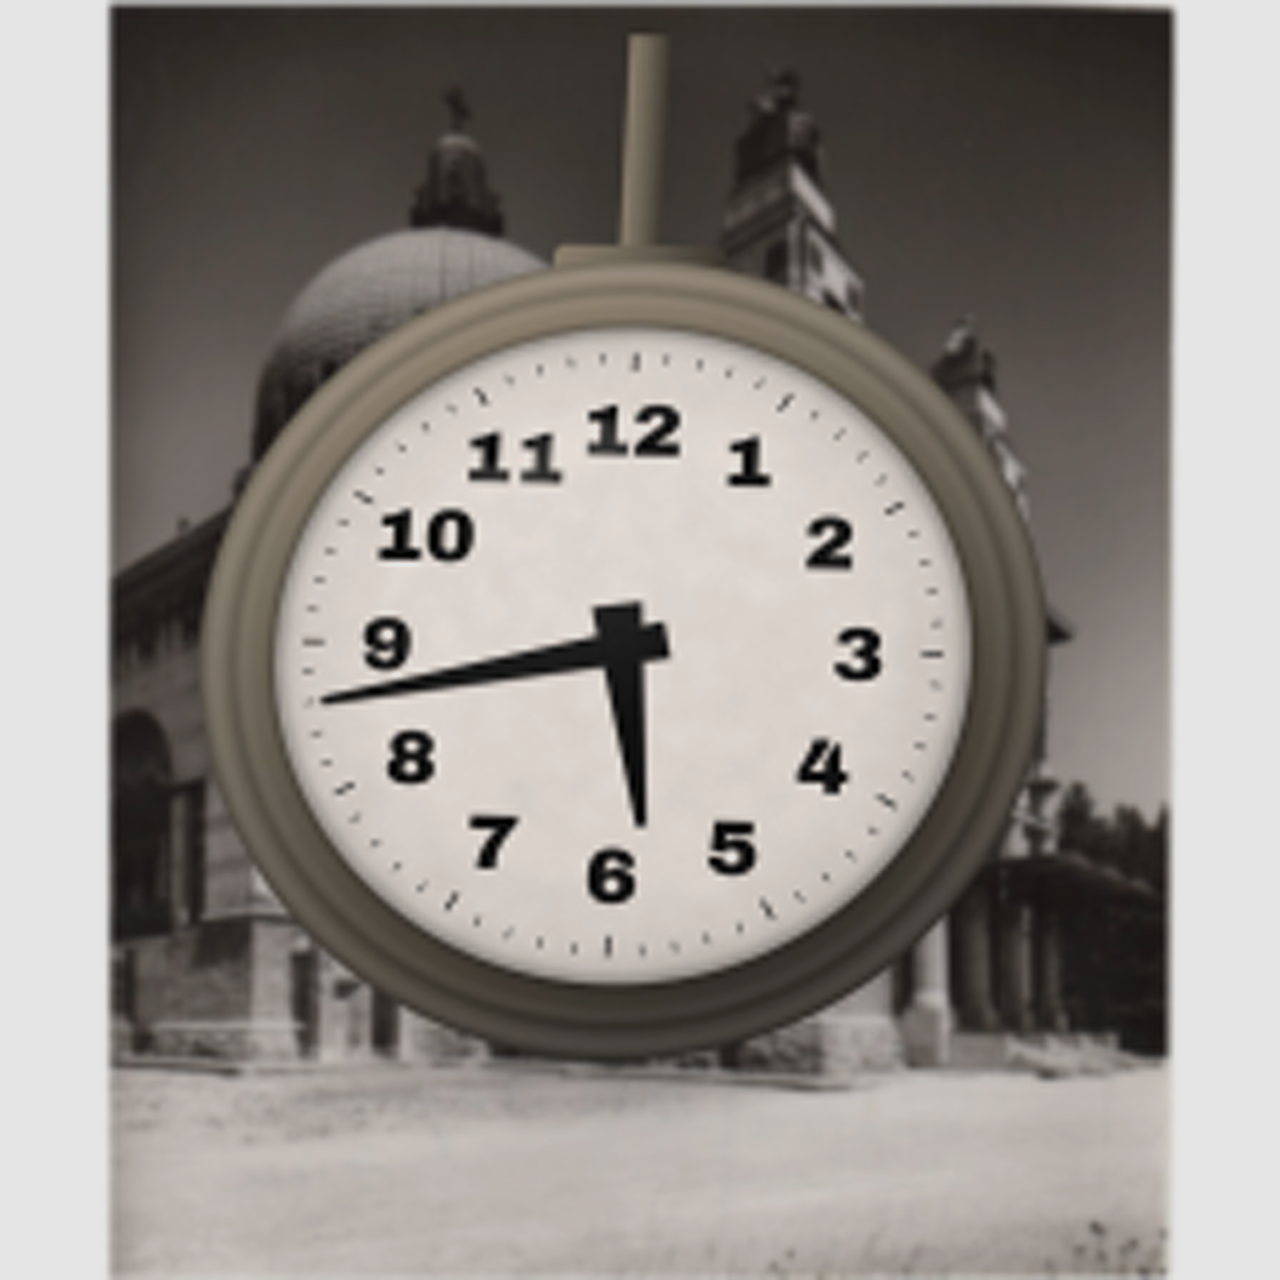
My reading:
h=5 m=43
